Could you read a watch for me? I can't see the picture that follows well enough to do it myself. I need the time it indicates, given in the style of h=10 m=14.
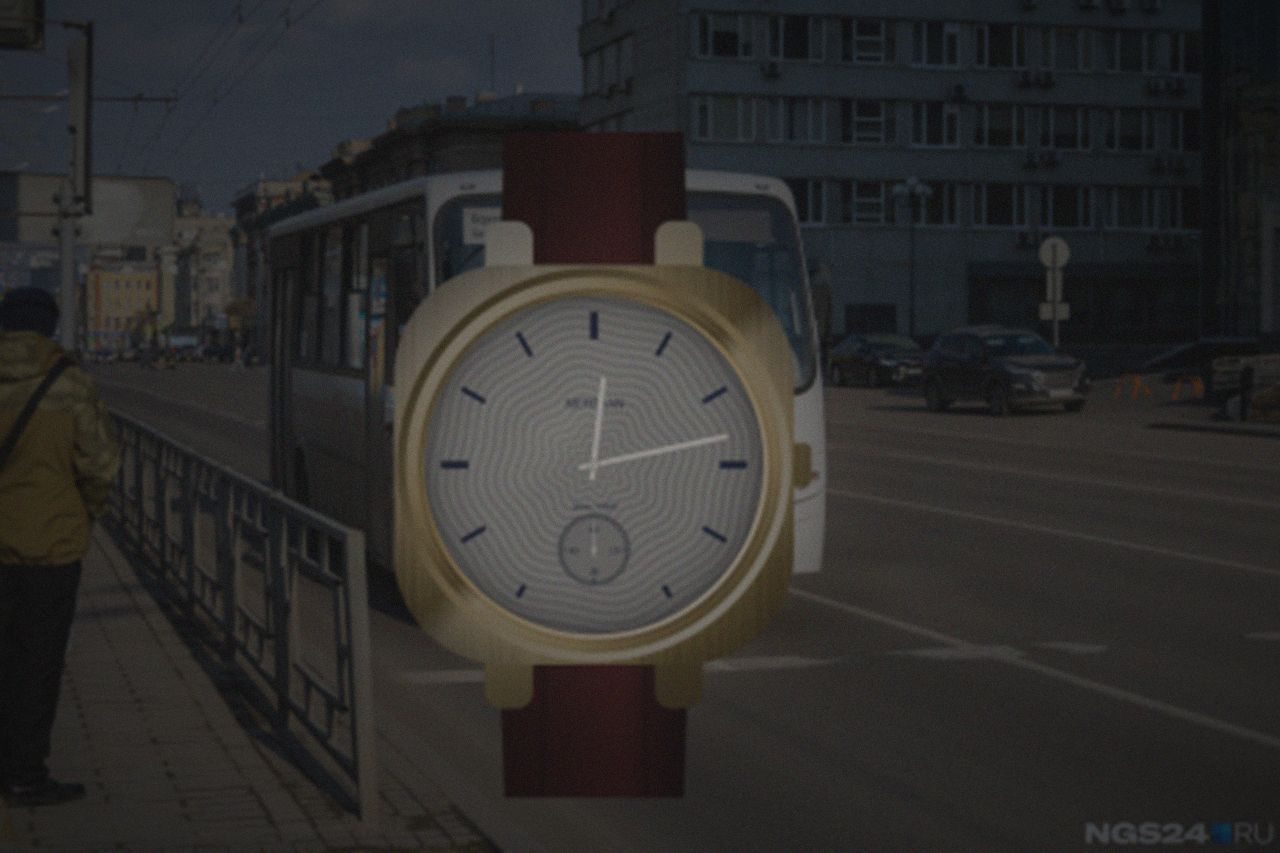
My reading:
h=12 m=13
